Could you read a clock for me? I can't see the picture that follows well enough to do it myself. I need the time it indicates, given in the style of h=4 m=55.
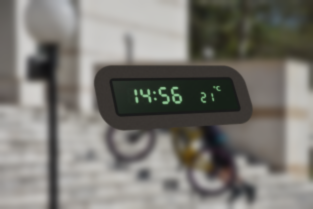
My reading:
h=14 m=56
